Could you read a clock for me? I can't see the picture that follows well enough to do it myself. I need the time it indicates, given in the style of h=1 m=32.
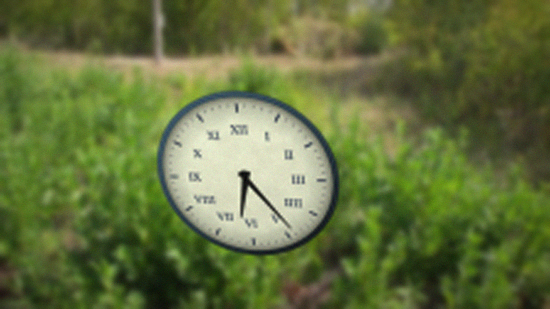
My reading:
h=6 m=24
